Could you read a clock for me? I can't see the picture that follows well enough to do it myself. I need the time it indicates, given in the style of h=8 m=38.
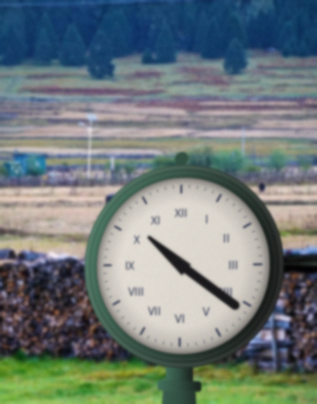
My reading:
h=10 m=21
